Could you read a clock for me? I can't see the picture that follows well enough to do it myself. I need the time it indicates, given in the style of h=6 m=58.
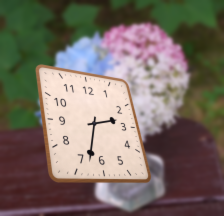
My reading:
h=2 m=33
